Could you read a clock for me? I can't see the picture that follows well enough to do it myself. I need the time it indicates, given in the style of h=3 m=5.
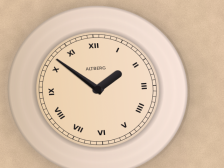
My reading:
h=1 m=52
